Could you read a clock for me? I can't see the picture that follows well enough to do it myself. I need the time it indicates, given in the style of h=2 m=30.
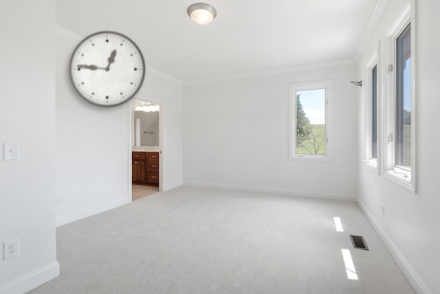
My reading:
h=12 m=46
